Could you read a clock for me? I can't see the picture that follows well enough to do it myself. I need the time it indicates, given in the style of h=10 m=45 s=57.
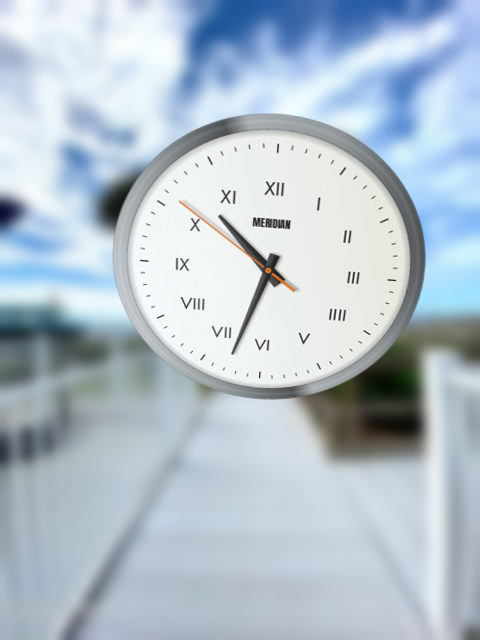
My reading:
h=10 m=32 s=51
